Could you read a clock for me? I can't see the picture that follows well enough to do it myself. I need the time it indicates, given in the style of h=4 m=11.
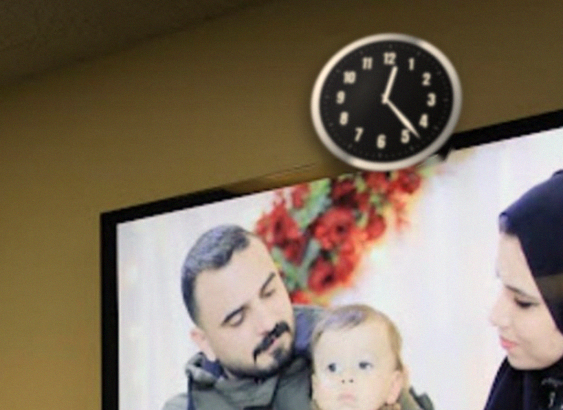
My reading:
h=12 m=23
